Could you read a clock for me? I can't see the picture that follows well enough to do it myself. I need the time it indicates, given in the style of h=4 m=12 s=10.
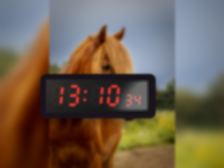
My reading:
h=13 m=10 s=34
